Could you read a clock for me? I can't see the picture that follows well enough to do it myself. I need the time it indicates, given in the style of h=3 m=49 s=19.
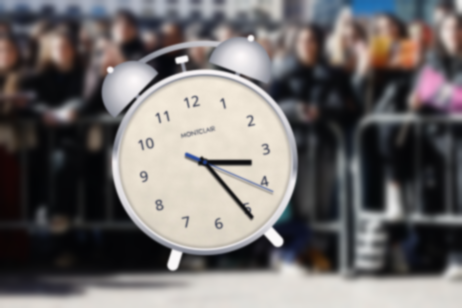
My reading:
h=3 m=25 s=21
